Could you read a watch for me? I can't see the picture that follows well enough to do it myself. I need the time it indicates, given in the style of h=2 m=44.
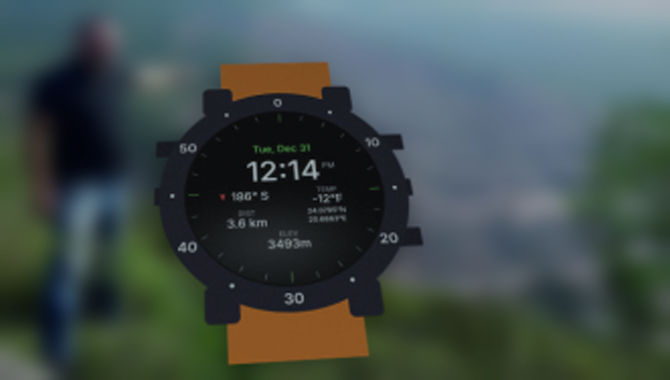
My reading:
h=12 m=14
